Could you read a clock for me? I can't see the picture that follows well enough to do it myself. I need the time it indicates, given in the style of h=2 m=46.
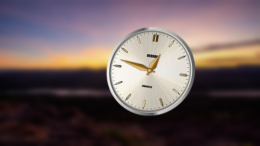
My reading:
h=12 m=47
